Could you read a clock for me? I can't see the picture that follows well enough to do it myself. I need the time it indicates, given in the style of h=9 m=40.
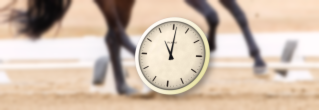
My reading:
h=11 m=1
